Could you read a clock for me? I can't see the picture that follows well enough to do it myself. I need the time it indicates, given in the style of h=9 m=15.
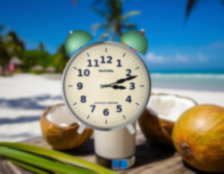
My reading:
h=3 m=12
